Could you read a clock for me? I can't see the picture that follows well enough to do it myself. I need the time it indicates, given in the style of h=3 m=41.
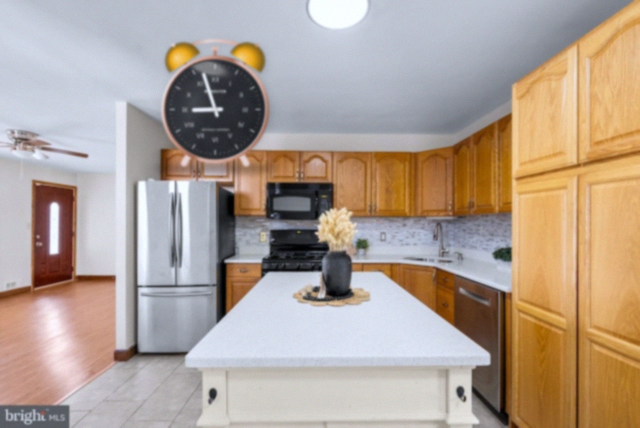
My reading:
h=8 m=57
